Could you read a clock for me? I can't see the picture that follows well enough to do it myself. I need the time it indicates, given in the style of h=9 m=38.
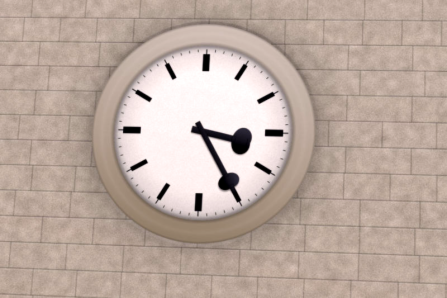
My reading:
h=3 m=25
